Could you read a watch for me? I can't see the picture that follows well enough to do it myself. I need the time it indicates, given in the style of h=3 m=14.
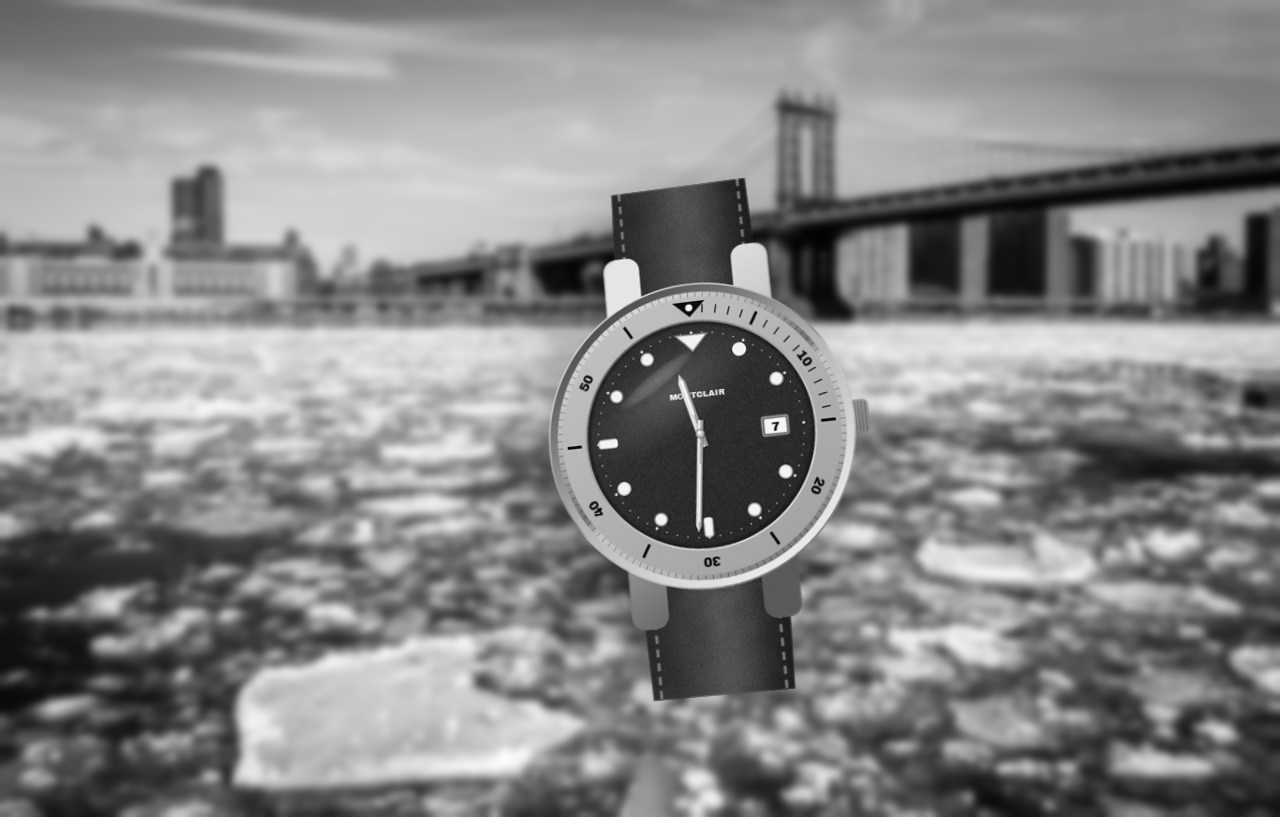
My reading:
h=11 m=31
